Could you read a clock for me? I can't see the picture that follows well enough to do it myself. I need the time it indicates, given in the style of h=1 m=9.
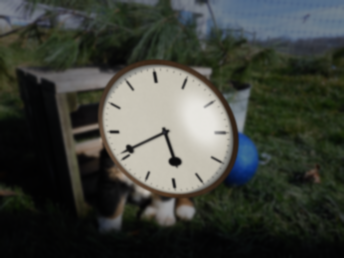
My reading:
h=5 m=41
